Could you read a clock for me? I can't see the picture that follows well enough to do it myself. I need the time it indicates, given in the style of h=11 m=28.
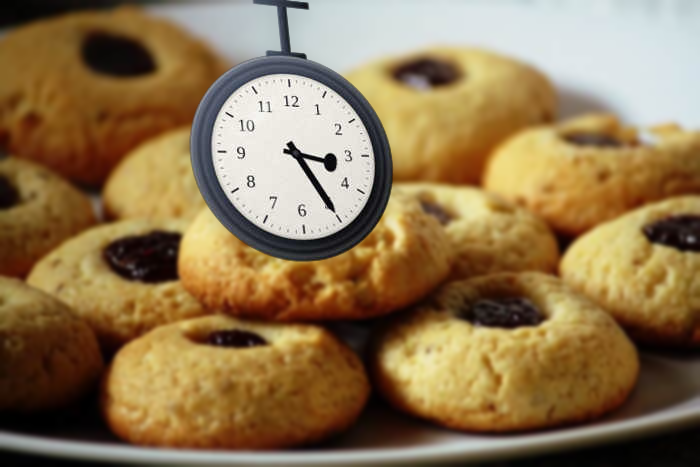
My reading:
h=3 m=25
